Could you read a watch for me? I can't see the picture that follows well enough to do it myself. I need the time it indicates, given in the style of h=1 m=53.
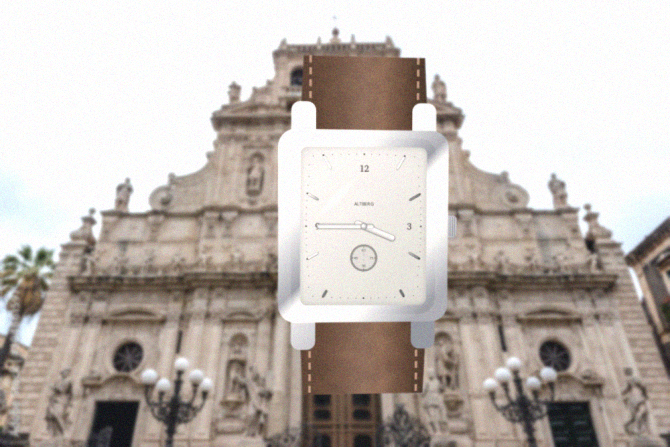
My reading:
h=3 m=45
